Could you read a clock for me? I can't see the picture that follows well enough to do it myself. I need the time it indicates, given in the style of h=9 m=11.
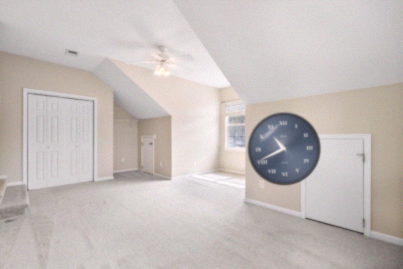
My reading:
h=10 m=41
